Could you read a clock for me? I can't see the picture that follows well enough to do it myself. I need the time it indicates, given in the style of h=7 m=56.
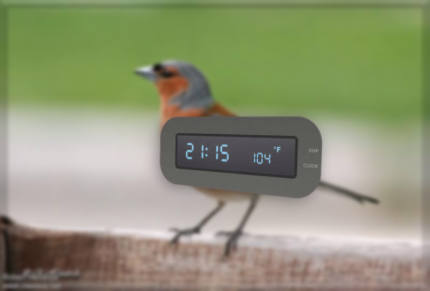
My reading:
h=21 m=15
